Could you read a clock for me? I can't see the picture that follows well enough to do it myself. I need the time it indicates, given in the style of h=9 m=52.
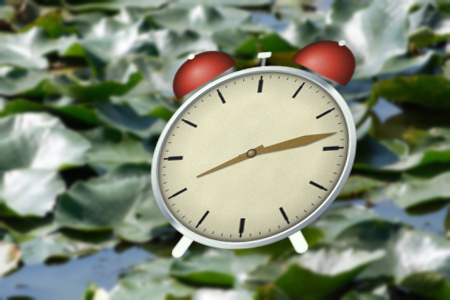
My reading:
h=8 m=13
